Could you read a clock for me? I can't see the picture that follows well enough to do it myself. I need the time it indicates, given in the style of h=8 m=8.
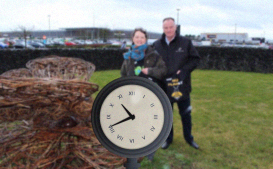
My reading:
h=10 m=41
